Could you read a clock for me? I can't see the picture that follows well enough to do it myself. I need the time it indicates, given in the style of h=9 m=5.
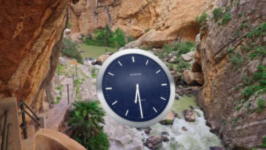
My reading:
h=6 m=30
